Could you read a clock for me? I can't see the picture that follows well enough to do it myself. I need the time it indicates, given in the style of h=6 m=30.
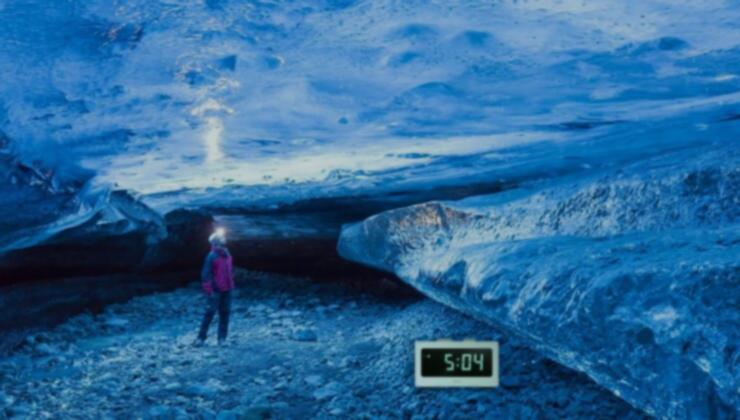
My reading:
h=5 m=4
